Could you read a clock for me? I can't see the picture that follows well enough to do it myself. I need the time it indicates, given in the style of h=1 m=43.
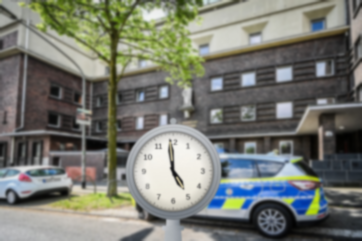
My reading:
h=4 m=59
